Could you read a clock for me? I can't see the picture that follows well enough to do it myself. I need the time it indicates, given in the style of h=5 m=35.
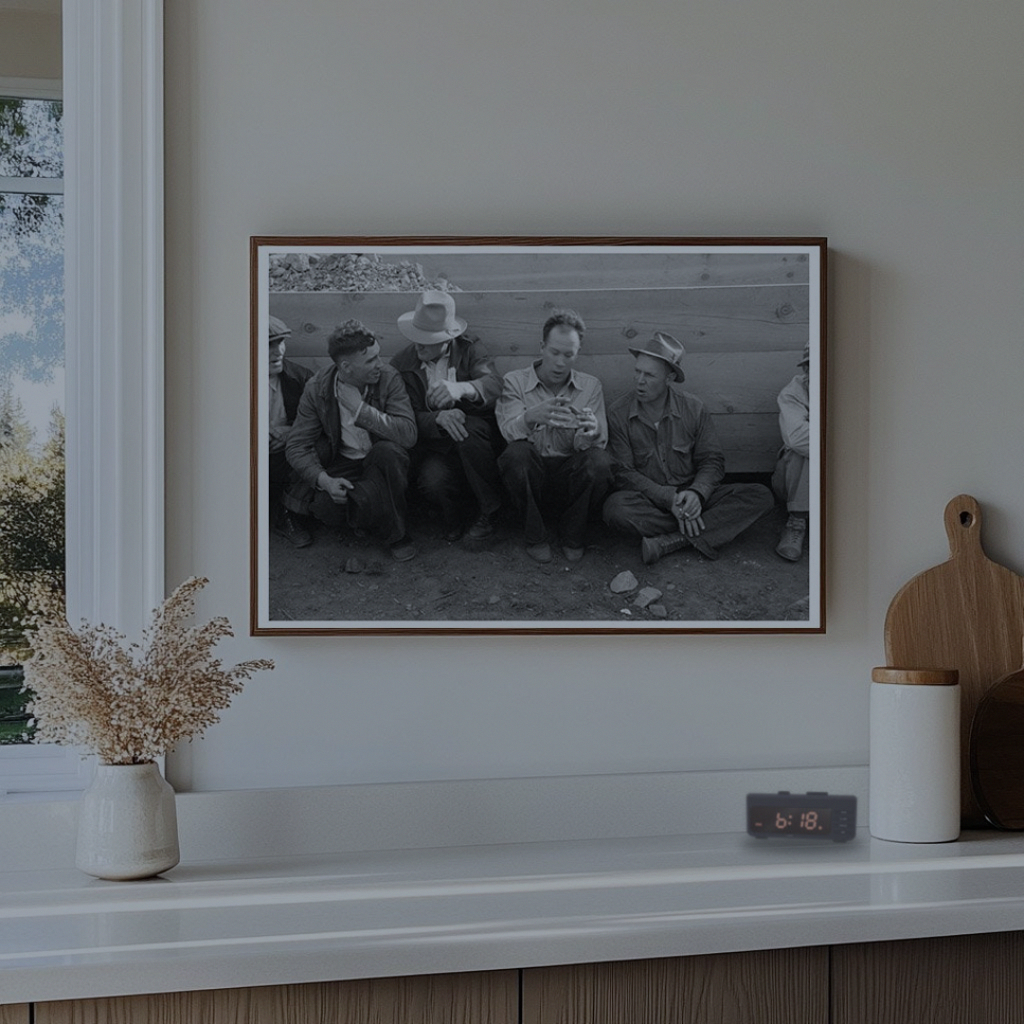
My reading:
h=6 m=18
